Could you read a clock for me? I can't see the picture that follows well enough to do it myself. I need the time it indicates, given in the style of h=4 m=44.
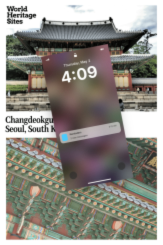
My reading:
h=4 m=9
